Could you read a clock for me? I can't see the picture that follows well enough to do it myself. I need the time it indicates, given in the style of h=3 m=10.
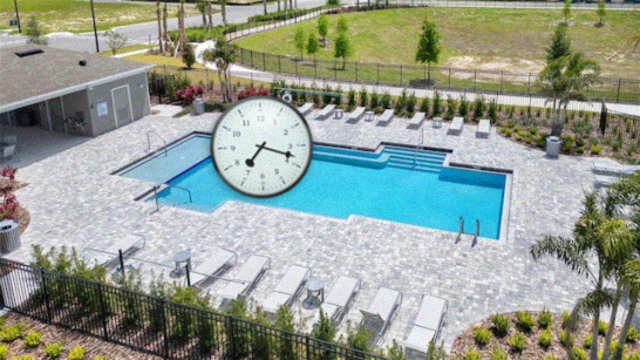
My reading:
h=7 m=18
